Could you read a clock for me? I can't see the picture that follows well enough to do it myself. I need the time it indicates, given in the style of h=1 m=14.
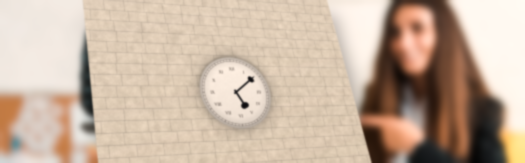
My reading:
h=5 m=9
